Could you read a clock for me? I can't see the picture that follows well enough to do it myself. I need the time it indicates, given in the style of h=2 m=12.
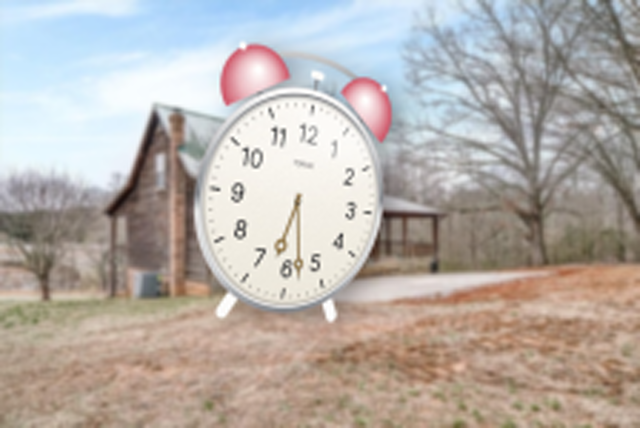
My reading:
h=6 m=28
